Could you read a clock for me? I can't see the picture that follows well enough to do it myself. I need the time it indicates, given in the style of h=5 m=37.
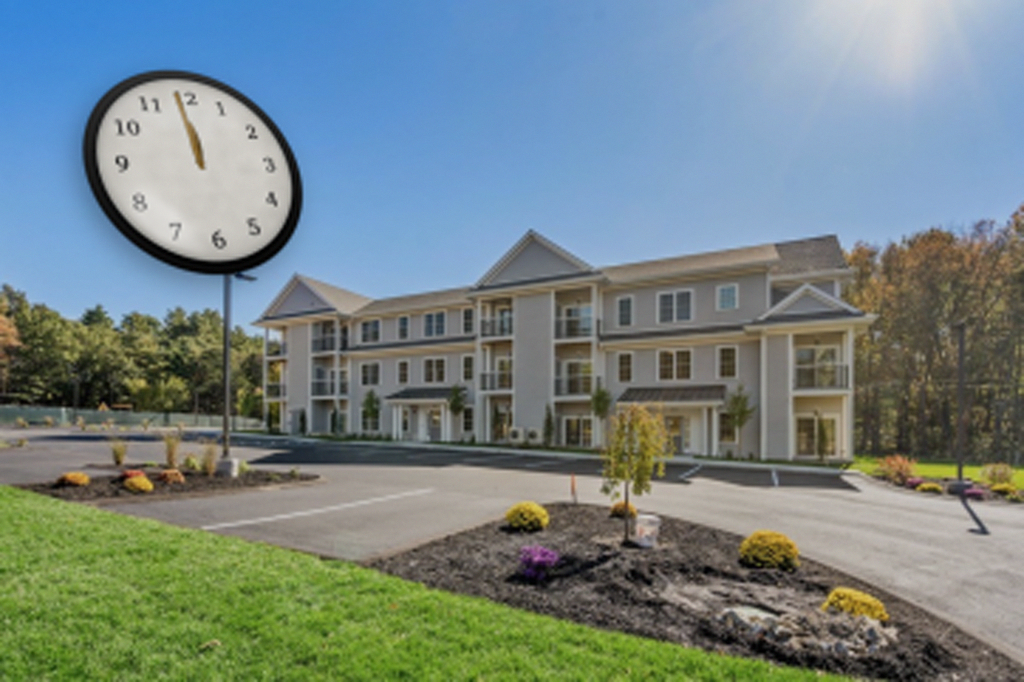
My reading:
h=11 m=59
